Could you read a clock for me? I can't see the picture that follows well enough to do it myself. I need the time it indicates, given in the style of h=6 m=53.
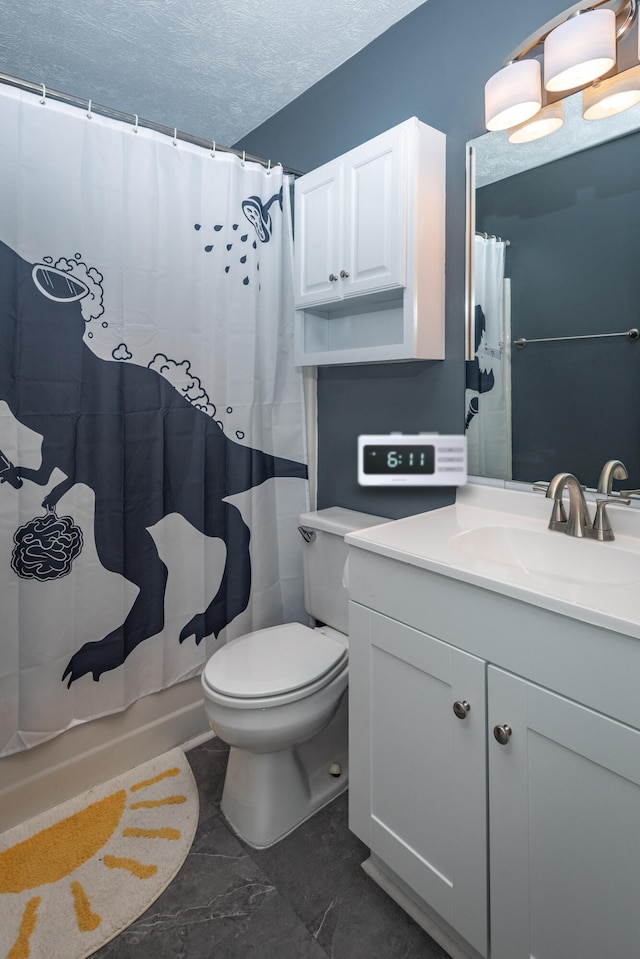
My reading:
h=6 m=11
